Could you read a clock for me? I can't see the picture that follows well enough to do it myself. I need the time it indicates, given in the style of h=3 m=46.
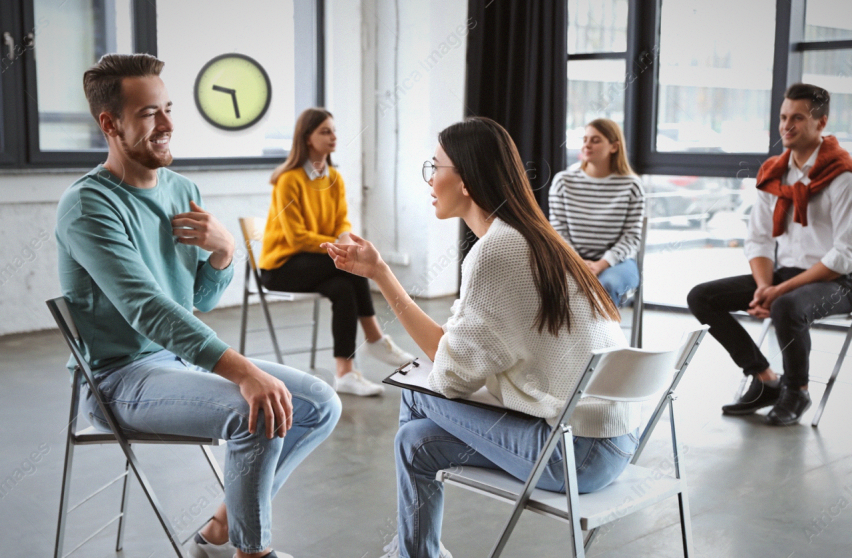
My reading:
h=9 m=28
